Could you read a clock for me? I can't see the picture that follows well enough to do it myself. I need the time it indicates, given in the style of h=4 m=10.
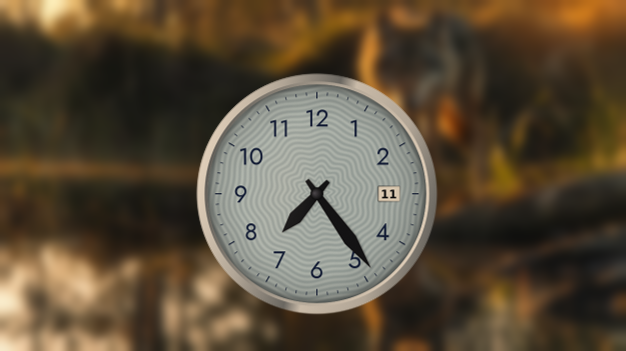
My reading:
h=7 m=24
